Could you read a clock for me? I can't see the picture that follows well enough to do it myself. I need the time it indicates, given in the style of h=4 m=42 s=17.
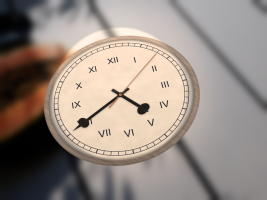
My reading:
h=4 m=40 s=8
